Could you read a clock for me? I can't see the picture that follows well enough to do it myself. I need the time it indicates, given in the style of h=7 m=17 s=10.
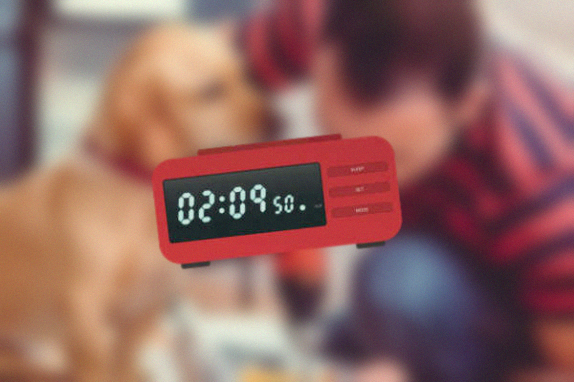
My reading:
h=2 m=9 s=50
